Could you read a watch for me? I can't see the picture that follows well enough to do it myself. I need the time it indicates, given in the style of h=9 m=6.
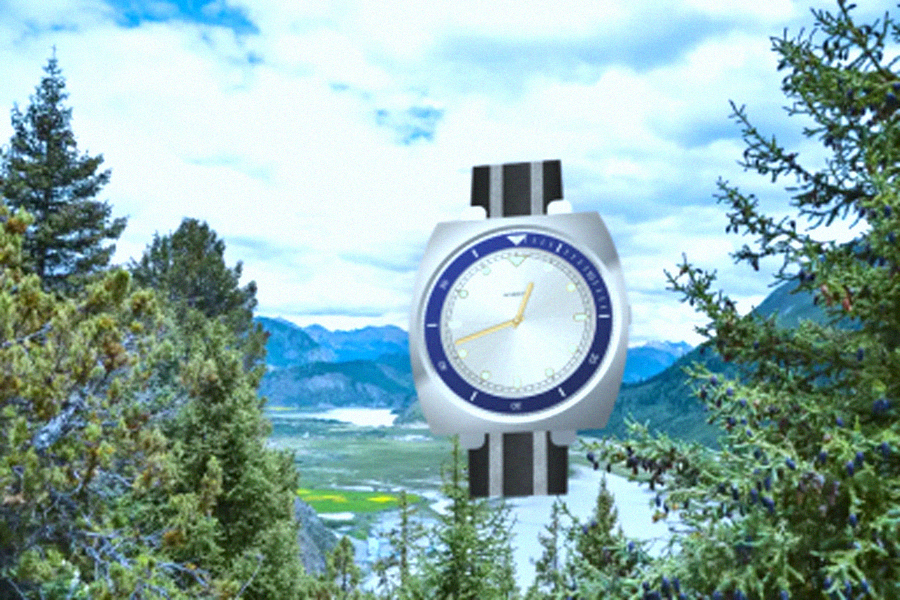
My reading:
h=12 m=42
